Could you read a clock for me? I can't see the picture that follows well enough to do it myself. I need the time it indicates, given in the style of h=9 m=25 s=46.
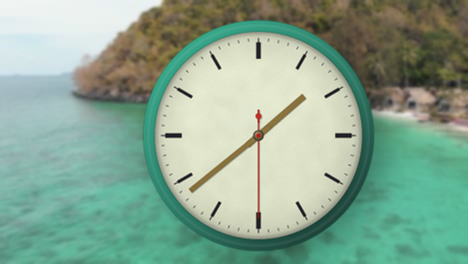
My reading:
h=1 m=38 s=30
